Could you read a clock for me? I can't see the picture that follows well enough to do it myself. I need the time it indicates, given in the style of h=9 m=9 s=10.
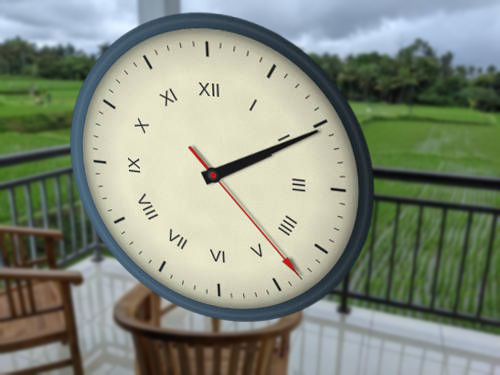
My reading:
h=2 m=10 s=23
